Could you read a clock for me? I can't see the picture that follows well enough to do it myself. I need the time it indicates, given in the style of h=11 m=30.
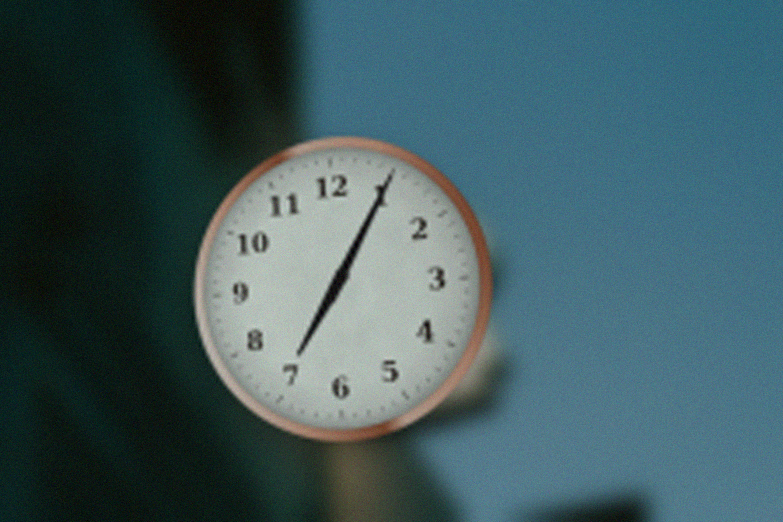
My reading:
h=7 m=5
